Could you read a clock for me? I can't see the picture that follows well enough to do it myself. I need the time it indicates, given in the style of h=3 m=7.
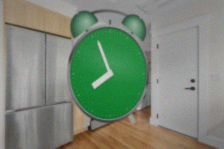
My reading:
h=7 m=56
